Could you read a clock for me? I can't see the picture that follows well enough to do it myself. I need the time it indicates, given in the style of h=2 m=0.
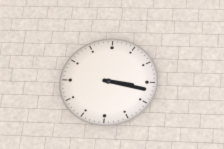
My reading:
h=3 m=17
